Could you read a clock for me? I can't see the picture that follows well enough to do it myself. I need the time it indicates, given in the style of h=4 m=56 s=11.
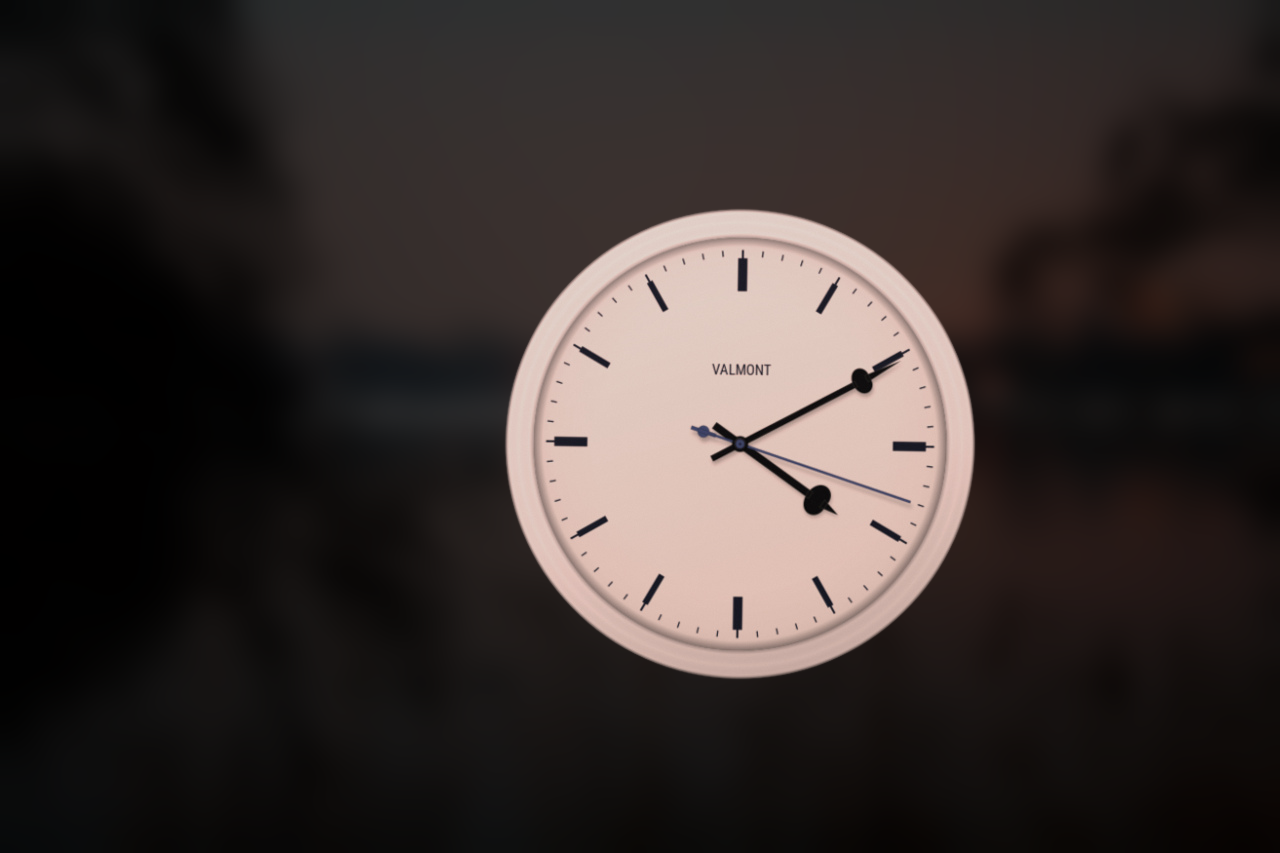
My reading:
h=4 m=10 s=18
